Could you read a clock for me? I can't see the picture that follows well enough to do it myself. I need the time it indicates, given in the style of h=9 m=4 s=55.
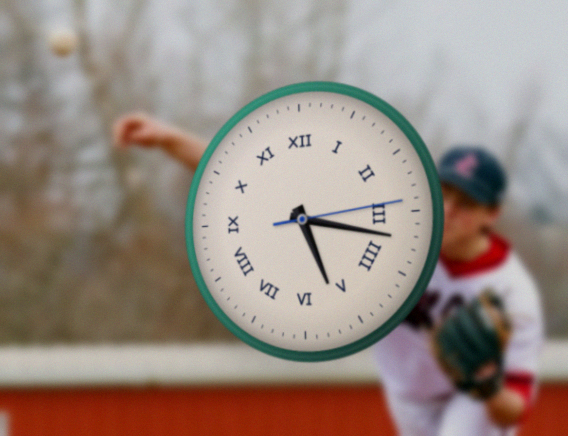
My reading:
h=5 m=17 s=14
